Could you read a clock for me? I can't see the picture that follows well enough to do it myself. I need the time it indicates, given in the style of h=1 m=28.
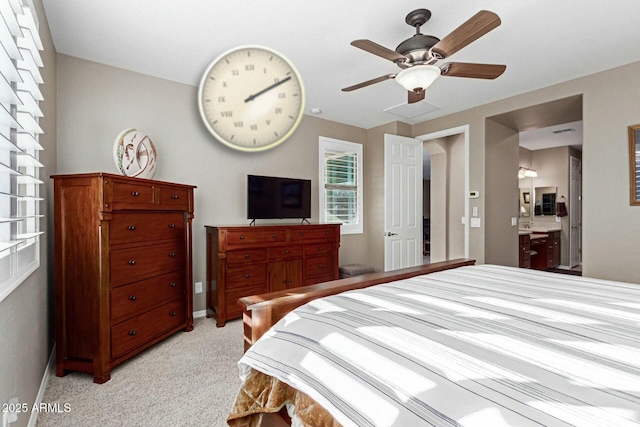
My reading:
h=2 m=11
